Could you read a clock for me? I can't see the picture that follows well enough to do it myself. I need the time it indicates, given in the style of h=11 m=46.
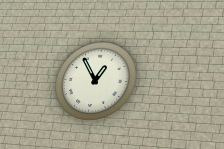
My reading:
h=12 m=54
